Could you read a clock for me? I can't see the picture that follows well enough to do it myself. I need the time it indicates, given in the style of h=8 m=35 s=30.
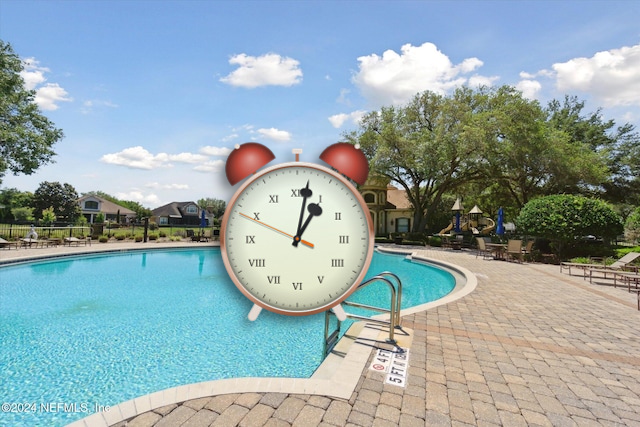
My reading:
h=1 m=1 s=49
